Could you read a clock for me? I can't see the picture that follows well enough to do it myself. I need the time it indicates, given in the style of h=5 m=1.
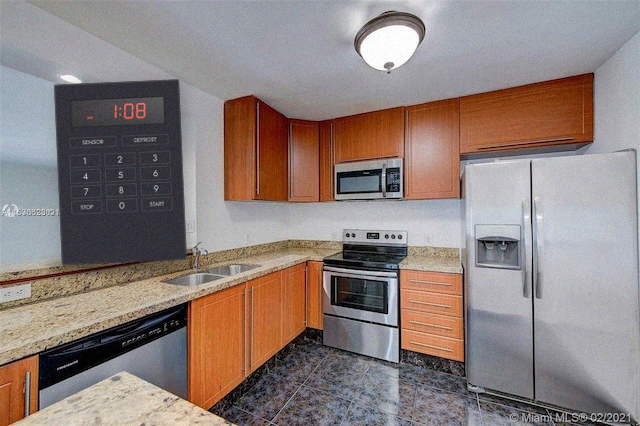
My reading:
h=1 m=8
